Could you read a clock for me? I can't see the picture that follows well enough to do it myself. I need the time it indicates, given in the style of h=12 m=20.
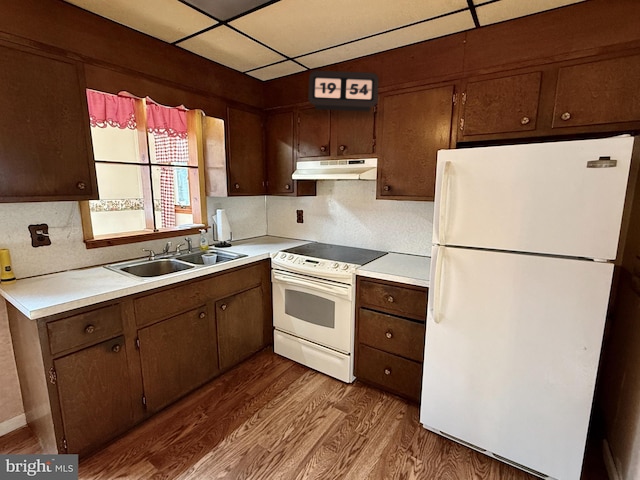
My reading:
h=19 m=54
